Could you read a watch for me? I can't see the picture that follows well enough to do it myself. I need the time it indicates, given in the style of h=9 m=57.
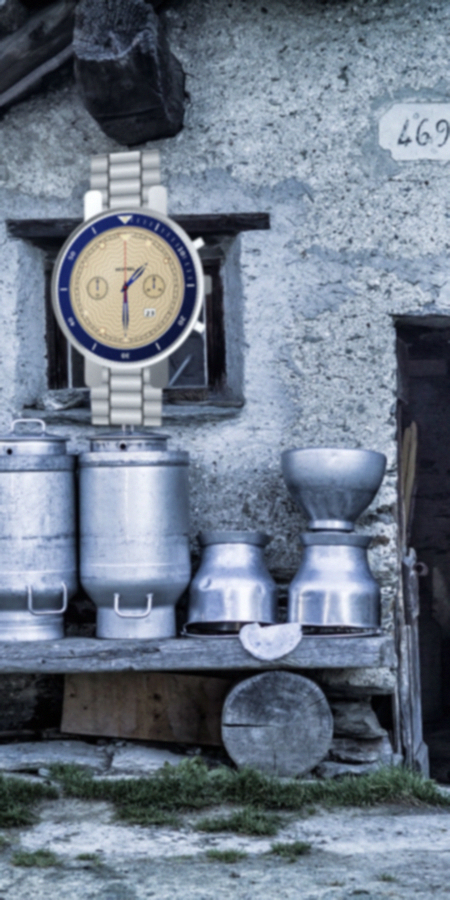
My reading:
h=1 m=30
